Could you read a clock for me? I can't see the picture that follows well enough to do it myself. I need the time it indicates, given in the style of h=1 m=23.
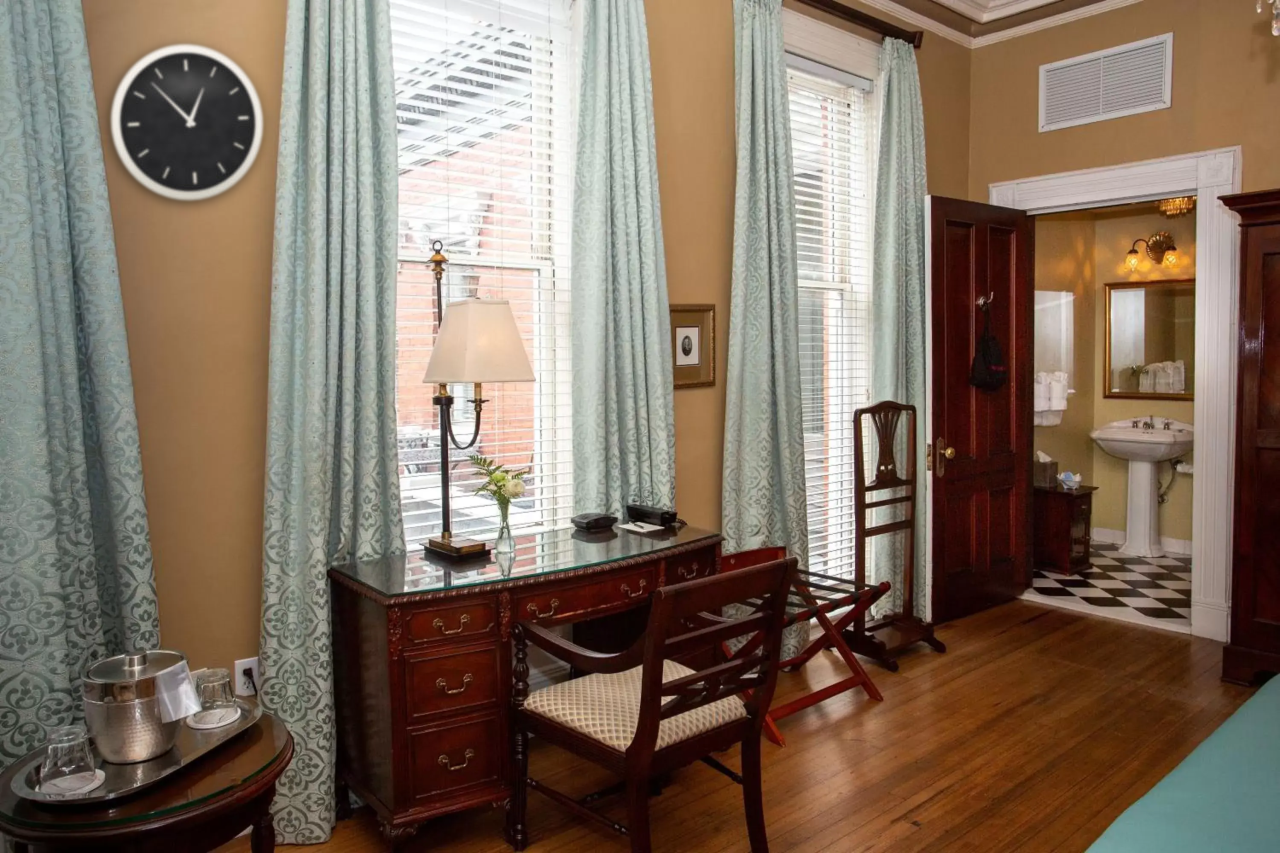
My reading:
h=12 m=53
